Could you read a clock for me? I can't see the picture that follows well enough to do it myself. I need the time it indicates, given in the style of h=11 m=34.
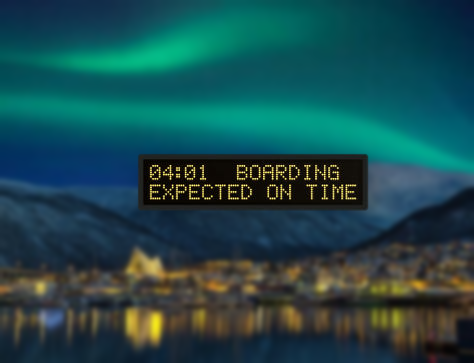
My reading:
h=4 m=1
